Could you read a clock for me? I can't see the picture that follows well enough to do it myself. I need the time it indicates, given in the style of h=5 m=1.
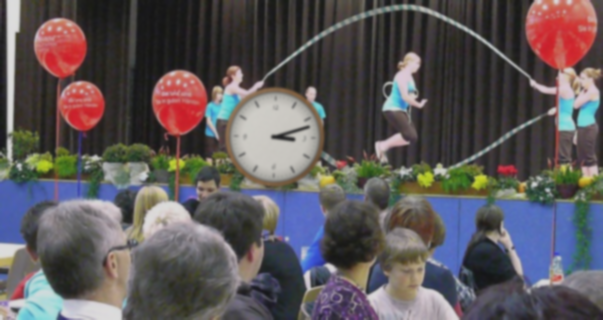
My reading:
h=3 m=12
